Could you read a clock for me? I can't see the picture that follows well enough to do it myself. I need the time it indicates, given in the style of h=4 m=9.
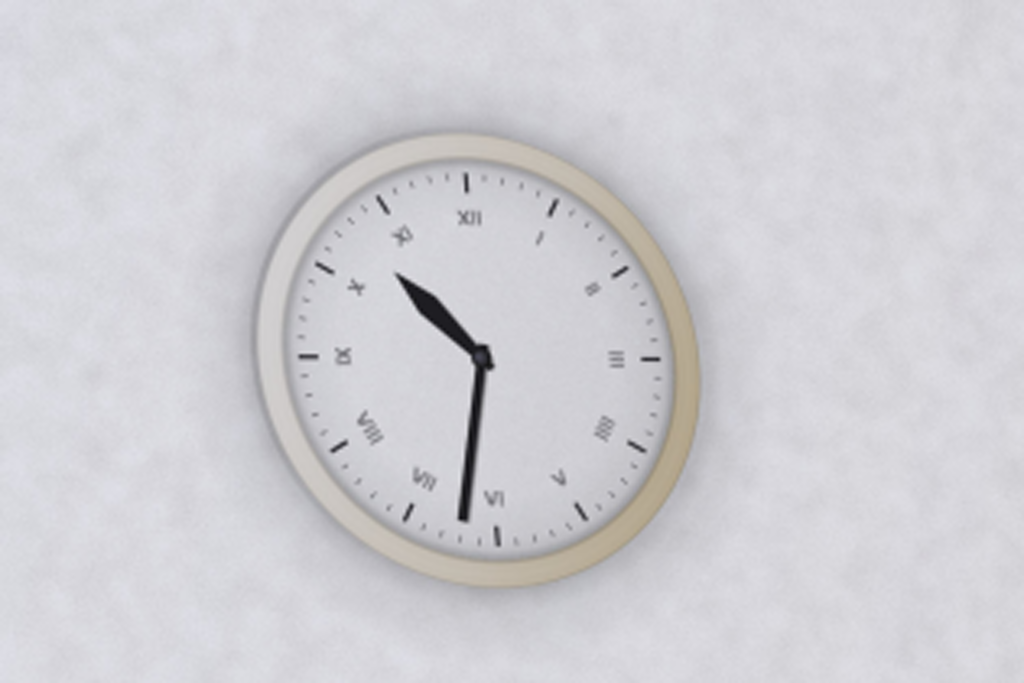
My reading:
h=10 m=32
